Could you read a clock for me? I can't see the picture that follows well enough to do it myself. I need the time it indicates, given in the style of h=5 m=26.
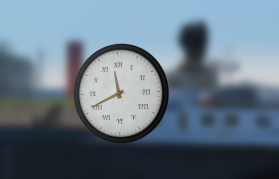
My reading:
h=11 m=41
